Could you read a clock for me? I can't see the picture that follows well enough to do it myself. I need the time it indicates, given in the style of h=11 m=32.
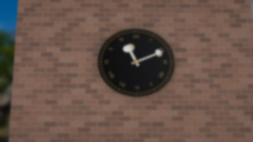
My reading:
h=11 m=11
